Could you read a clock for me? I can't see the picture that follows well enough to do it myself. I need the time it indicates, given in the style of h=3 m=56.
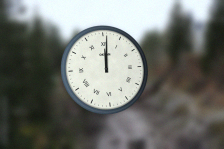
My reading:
h=12 m=1
